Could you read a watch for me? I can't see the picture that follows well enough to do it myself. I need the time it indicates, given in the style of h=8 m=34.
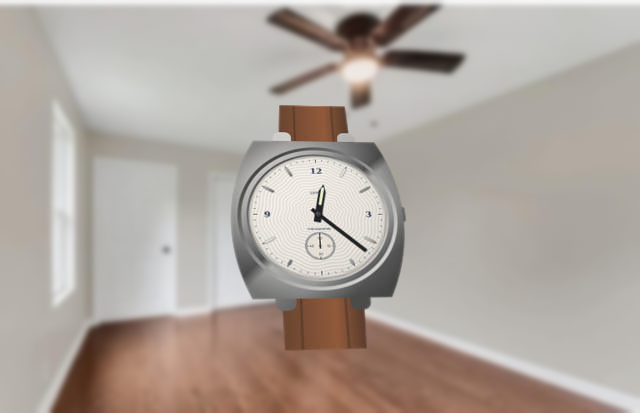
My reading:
h=12 m=22
